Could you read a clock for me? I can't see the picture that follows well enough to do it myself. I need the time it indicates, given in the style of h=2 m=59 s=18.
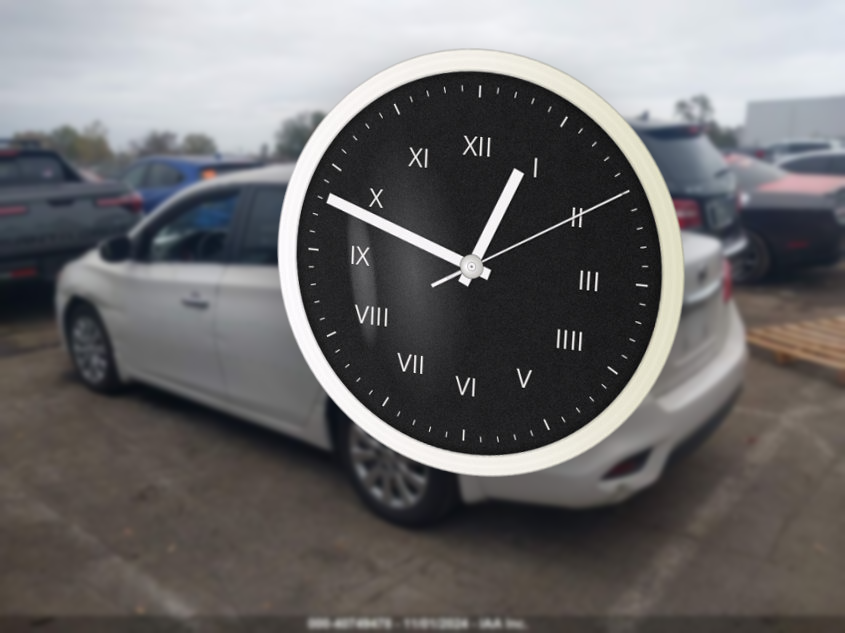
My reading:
h=12 m=48 s=10
